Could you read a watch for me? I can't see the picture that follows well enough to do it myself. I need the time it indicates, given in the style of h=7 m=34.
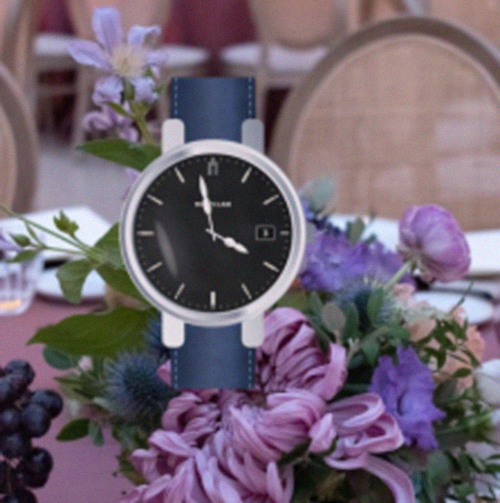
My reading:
h=3 m=58
